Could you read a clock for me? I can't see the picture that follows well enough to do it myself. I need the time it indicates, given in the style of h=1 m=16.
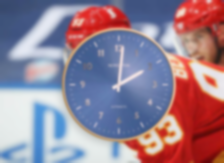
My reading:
h=2 m=1
